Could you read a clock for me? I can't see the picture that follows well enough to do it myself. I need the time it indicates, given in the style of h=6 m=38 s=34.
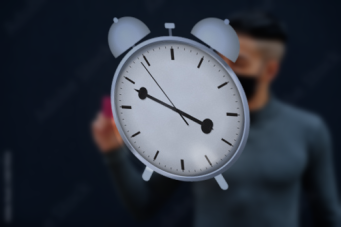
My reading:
h=3 m=48 s=54
